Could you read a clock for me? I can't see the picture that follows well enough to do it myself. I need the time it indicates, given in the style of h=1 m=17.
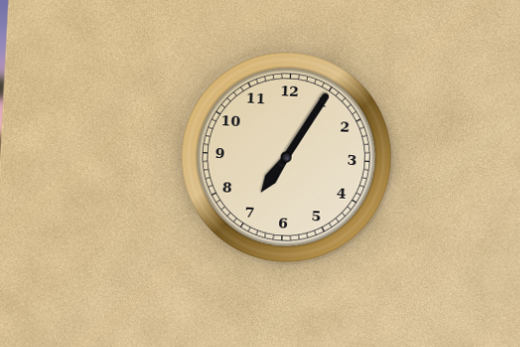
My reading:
h=7 m=5
